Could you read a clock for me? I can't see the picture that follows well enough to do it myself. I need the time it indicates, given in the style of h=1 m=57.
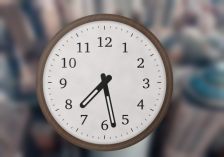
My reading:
h=7 m=28
